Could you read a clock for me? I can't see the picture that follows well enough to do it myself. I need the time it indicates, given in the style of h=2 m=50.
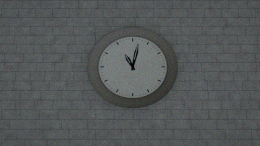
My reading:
h=11 m=2
